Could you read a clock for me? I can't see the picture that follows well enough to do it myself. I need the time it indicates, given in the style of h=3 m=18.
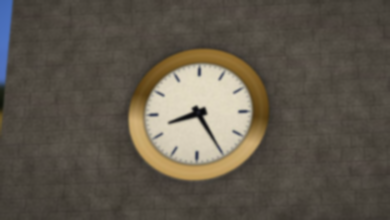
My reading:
h=8 m=25
